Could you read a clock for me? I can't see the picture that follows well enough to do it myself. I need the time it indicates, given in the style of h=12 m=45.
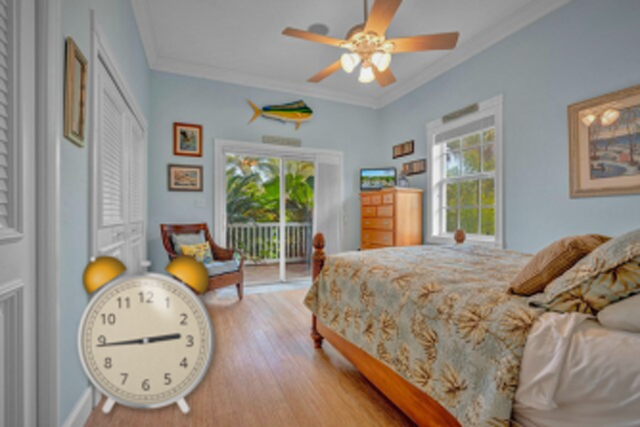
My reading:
h=2 m=44
